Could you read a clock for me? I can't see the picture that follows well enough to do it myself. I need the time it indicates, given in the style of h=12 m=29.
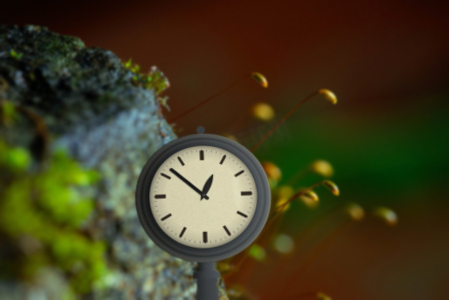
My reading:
h=12 m=52
